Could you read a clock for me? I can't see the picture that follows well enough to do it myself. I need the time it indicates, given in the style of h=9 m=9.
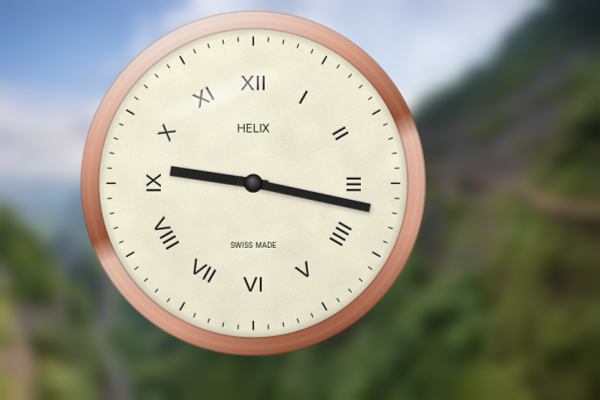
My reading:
h=9 m=17
